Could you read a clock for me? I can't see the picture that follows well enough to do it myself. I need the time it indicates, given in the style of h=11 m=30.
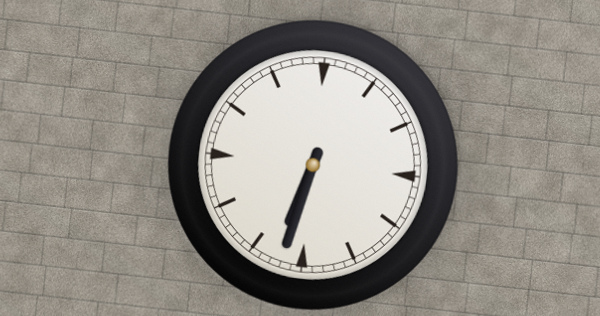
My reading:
h=6 m=32
